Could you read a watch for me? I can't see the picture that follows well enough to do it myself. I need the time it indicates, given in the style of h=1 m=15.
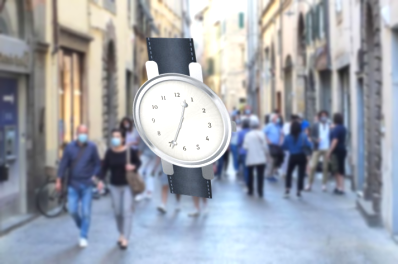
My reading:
h=12 m=34
